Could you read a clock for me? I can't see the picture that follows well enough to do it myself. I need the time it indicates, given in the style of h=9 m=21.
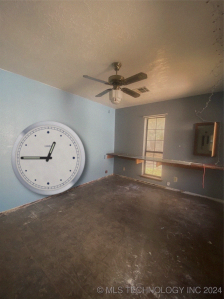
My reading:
h=12 m=45
